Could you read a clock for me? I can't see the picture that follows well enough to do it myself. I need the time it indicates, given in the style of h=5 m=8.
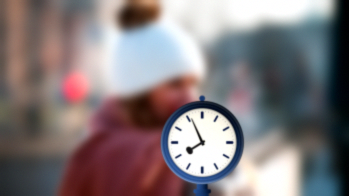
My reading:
h=7 m=56
